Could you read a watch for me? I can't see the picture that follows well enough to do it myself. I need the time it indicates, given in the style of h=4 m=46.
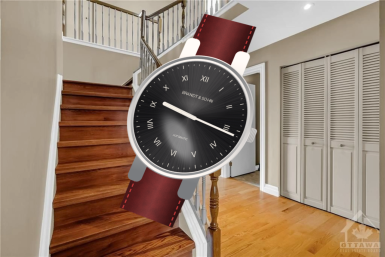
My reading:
h=9 m=16
